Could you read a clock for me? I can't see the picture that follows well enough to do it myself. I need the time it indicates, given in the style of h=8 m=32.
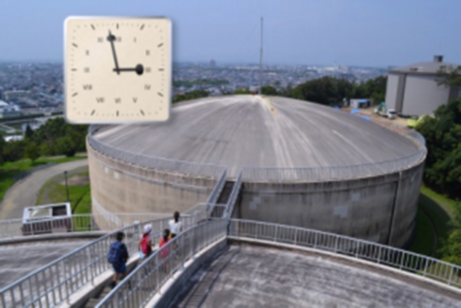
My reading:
h=2 m=58
